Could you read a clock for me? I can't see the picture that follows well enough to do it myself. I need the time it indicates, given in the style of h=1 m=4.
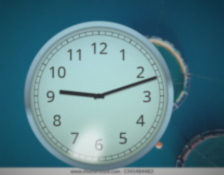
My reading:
h=9 m=12
